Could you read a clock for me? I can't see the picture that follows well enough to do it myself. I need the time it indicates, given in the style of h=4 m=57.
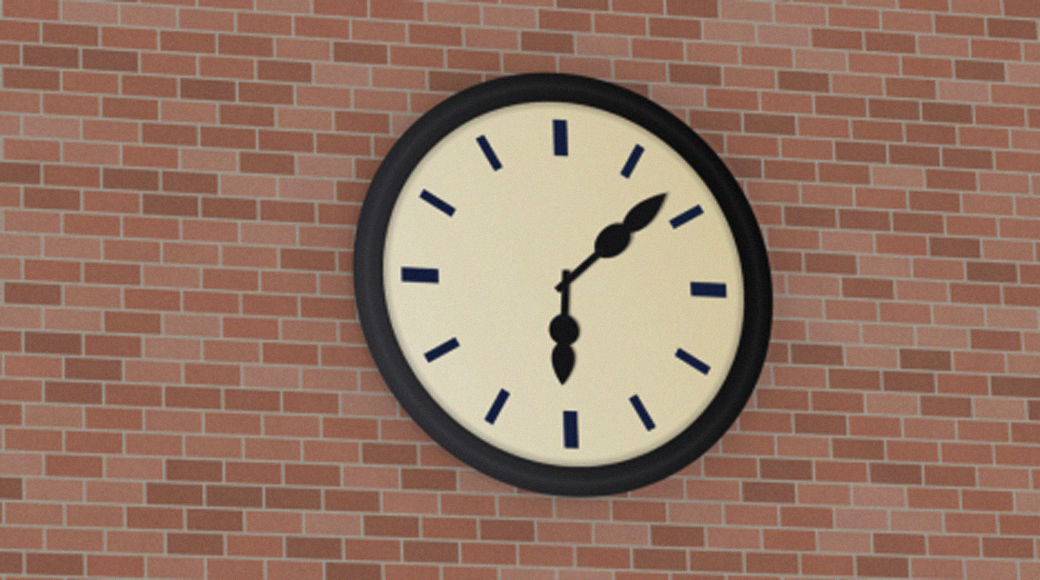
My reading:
h=6 m=8
